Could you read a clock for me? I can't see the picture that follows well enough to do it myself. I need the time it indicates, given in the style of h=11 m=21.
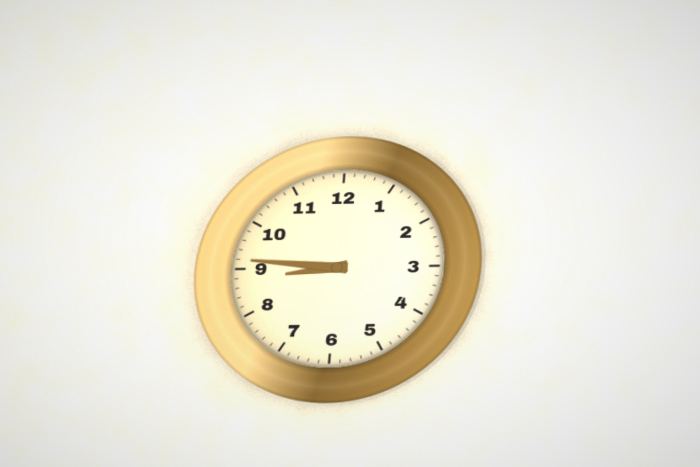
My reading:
h=8 m=46
